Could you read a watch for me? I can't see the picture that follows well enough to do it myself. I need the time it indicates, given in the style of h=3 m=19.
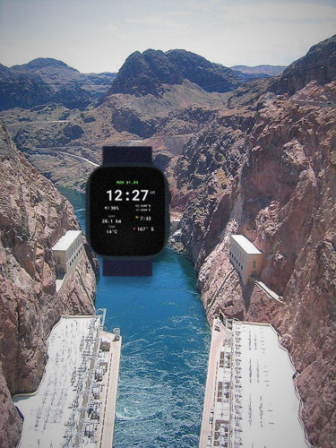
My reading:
h=12 m=27
